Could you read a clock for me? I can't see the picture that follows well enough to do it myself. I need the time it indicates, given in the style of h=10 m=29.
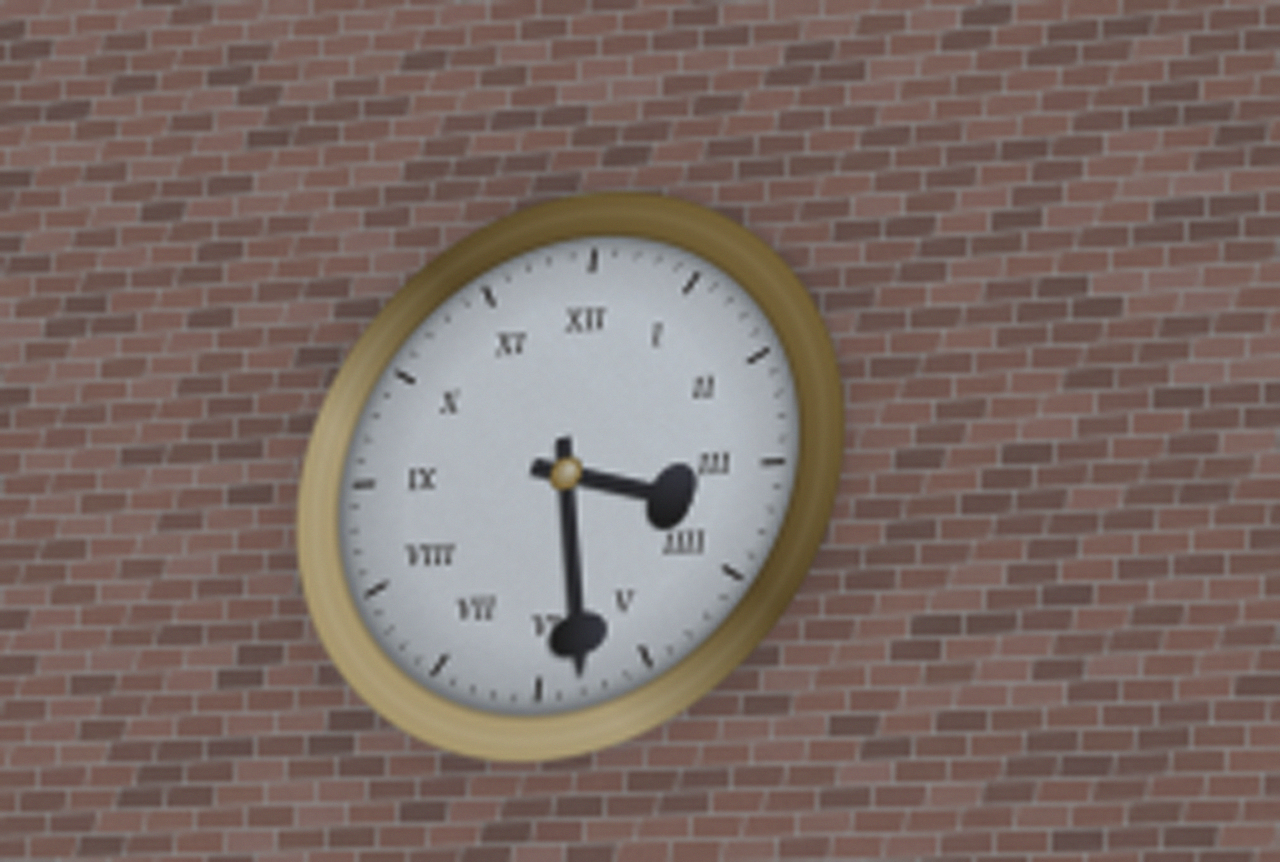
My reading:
h=3 m=28
